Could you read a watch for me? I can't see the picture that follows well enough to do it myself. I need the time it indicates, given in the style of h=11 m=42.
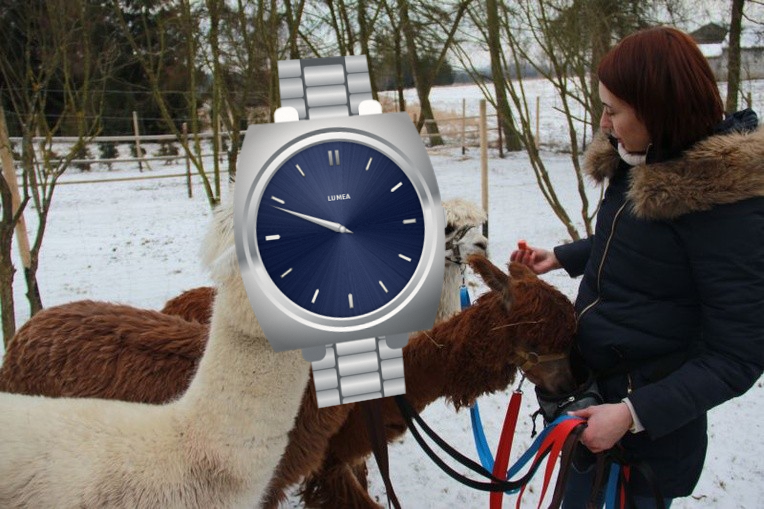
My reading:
h=9 m=49
